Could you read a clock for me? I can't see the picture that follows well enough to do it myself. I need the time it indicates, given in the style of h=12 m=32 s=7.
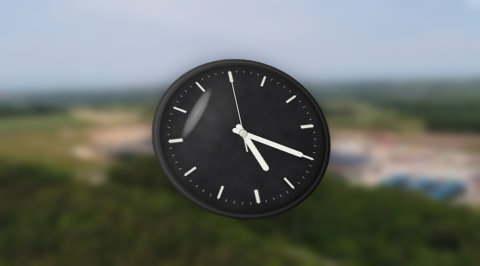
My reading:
h=5 m=20 s=0
